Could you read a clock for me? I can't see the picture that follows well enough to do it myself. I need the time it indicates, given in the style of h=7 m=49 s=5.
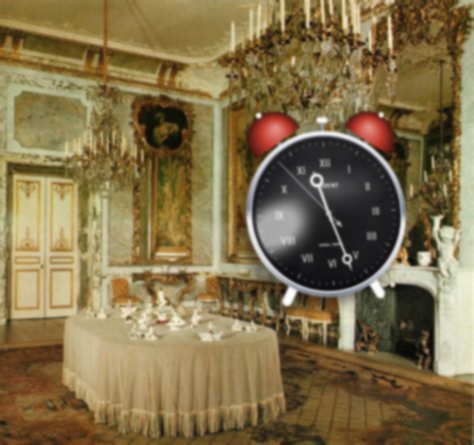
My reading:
h=11 m=26 s=53
